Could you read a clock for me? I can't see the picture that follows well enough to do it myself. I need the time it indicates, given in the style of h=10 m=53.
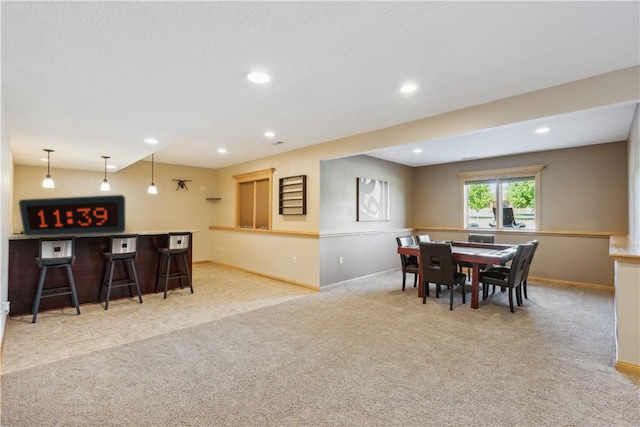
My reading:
h=11 m=39
